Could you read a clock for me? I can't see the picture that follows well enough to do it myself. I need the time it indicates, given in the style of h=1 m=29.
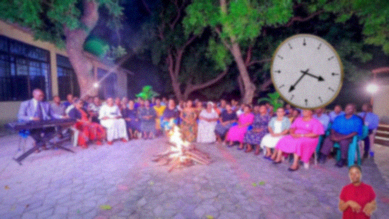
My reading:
h=3 m=37
